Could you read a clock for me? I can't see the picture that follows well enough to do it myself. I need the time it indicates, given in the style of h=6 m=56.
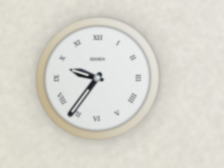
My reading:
h=9 m=36
